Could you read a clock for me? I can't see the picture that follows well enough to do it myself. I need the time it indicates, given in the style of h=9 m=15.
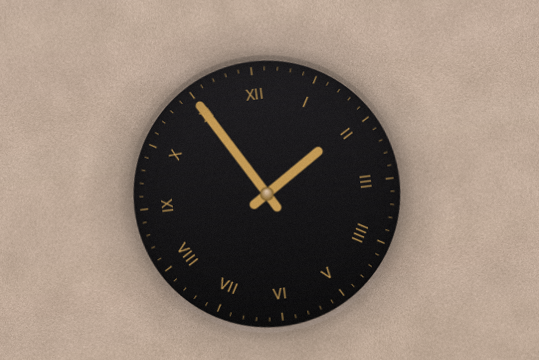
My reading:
h=1 m=55
